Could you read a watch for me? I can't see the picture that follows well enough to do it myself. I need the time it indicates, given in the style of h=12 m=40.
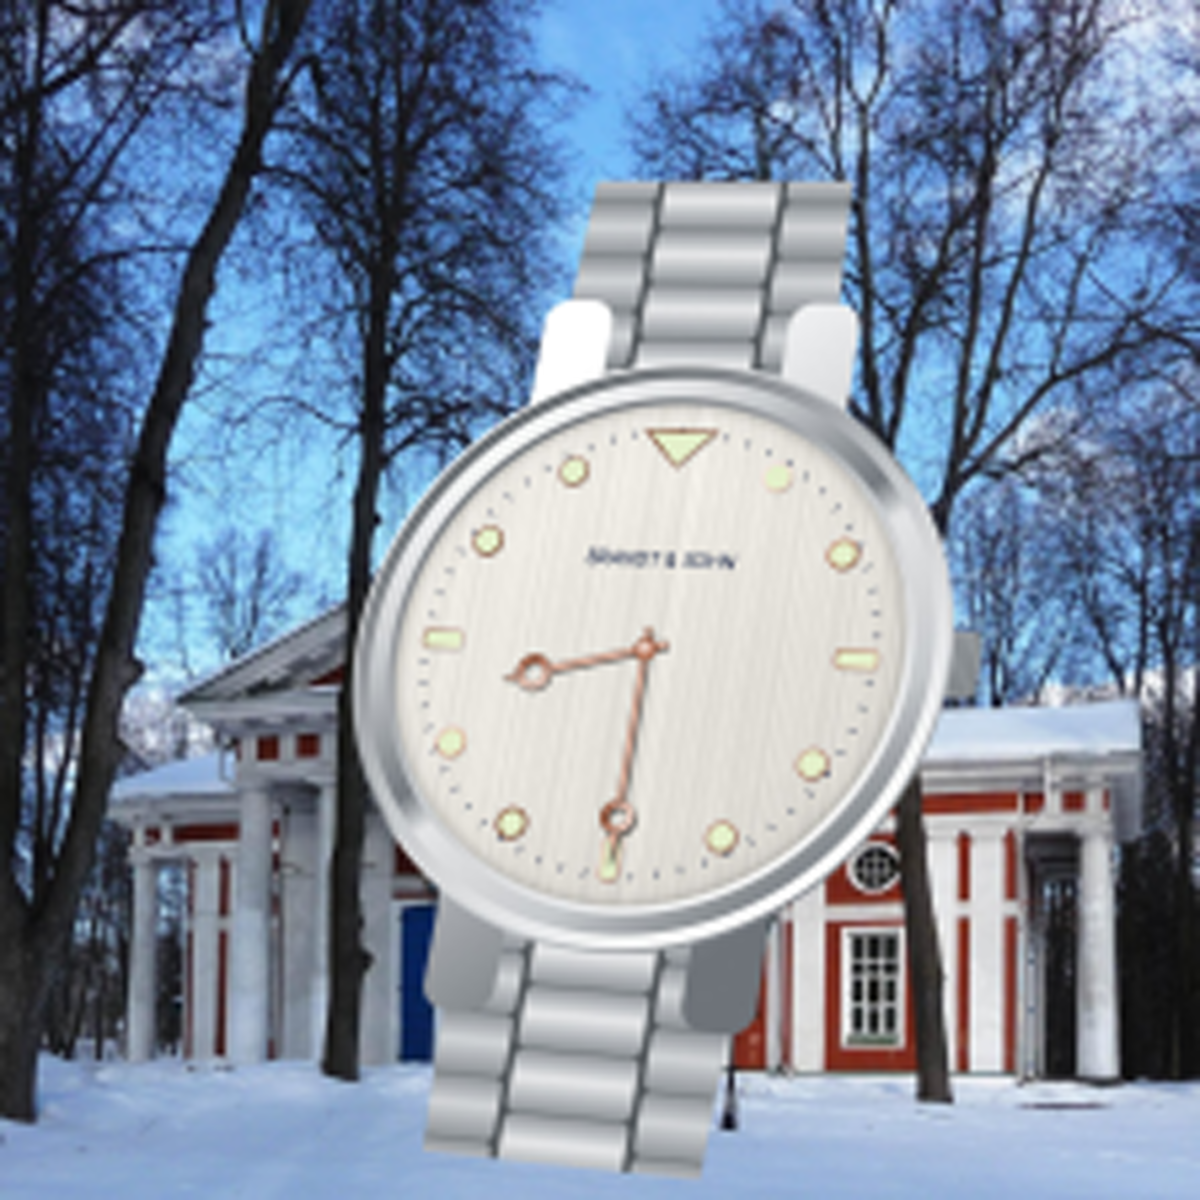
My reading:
h=8 m=30
